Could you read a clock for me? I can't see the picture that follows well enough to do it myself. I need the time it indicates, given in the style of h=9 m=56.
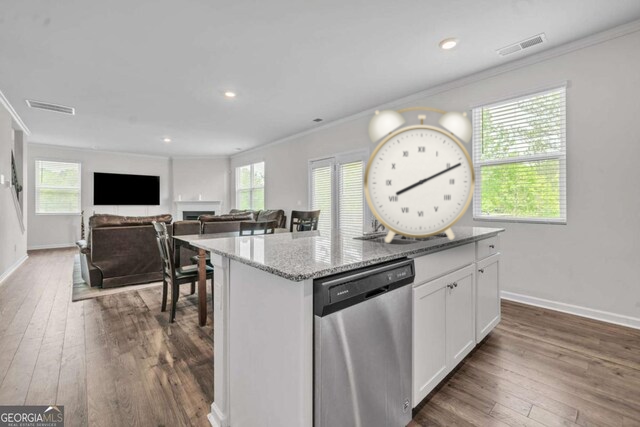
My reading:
h=8 m=11
